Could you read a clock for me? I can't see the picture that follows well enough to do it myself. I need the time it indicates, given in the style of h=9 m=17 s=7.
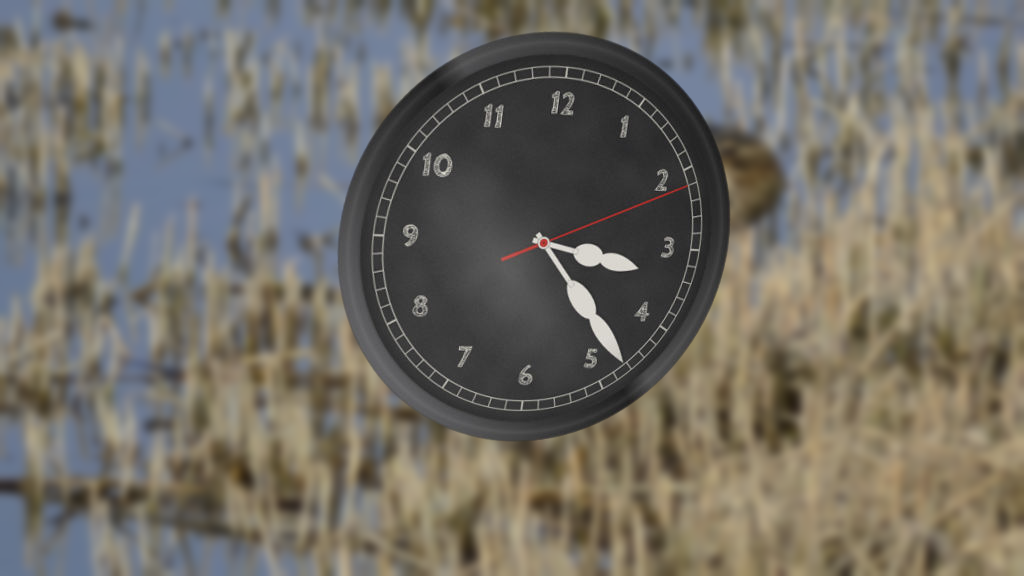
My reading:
h=3 m=23 s=11
